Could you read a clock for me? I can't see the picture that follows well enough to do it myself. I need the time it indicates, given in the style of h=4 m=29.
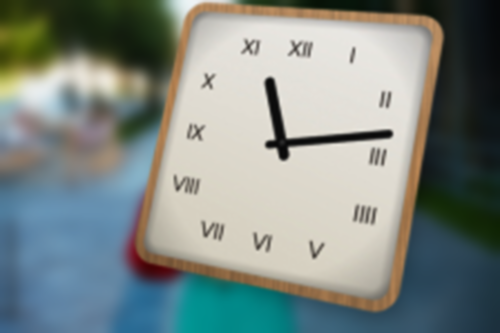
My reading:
h=11 m=13
